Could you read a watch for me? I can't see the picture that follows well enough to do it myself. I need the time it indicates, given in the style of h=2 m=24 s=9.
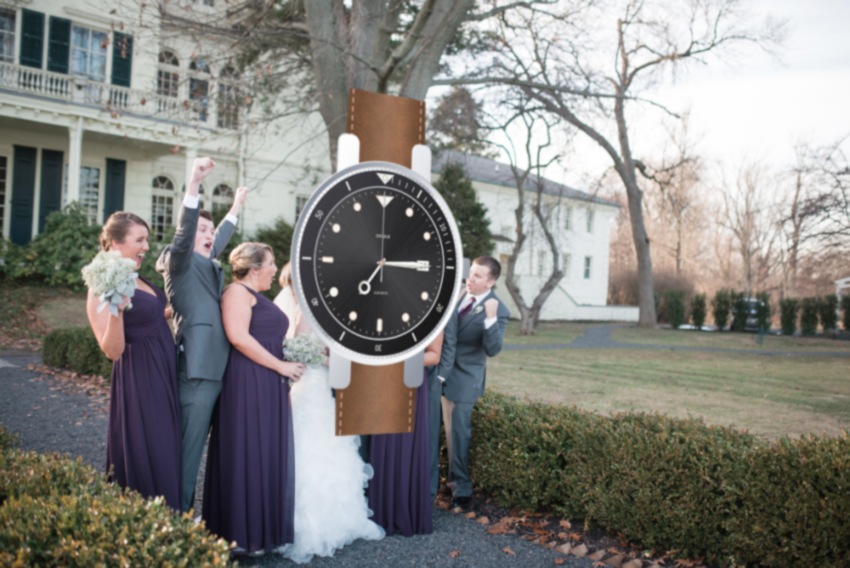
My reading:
h=7 m=15 s=0
